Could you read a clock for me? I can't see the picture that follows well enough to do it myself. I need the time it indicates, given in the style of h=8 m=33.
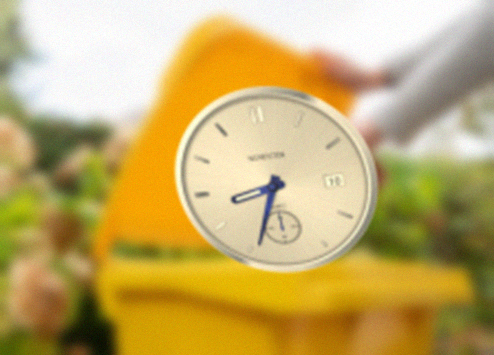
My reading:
h=8 m=34
